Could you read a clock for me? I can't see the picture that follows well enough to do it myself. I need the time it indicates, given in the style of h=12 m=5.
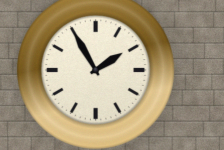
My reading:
h=1 m=55
